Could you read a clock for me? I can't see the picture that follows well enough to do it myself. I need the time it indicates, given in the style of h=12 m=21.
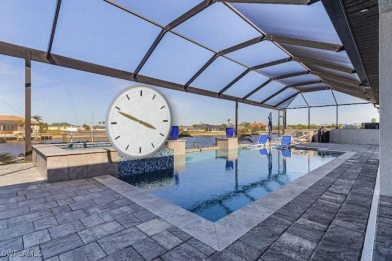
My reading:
h=3 m=49
